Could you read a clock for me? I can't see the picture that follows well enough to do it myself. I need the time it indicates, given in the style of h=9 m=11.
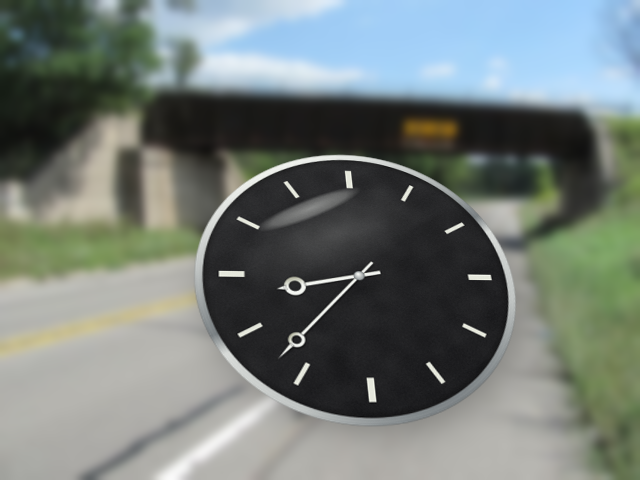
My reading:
h=8 m=37
